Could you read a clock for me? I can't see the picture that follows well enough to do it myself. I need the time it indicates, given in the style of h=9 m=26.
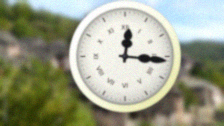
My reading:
h=12 m=16
